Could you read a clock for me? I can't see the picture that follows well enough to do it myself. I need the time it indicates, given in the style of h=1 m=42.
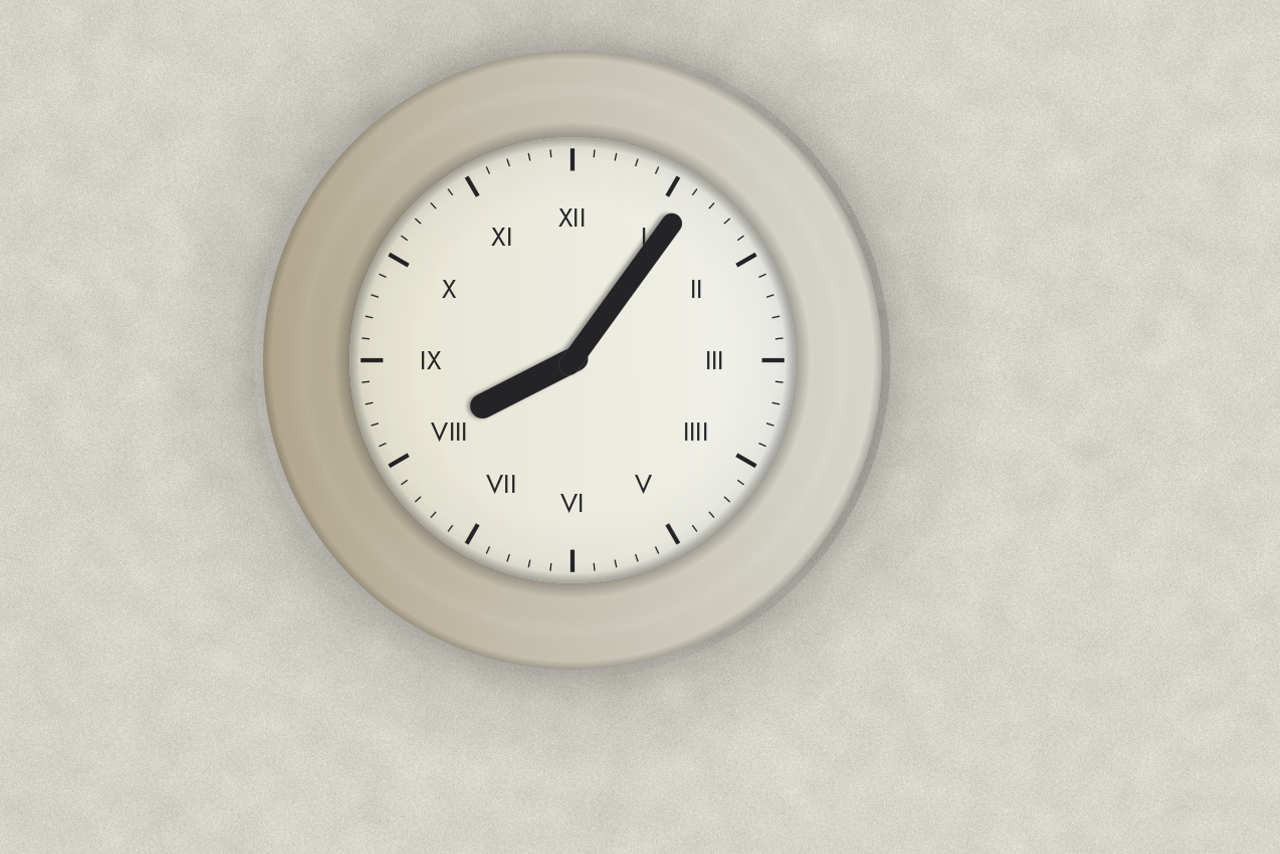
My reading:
h=8 m=6
